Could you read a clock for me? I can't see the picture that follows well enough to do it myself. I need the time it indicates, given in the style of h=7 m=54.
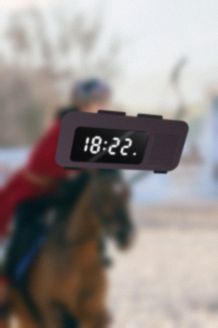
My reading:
h=18 m=22
